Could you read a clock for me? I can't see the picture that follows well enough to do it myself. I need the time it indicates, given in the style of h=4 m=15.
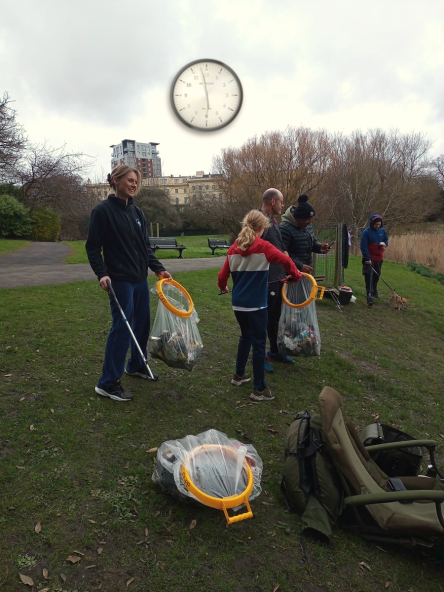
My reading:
h=5 m=58
